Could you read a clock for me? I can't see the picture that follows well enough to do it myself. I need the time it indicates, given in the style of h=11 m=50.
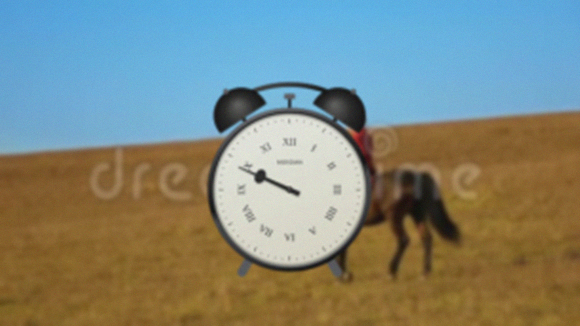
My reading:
h=9 m=49
